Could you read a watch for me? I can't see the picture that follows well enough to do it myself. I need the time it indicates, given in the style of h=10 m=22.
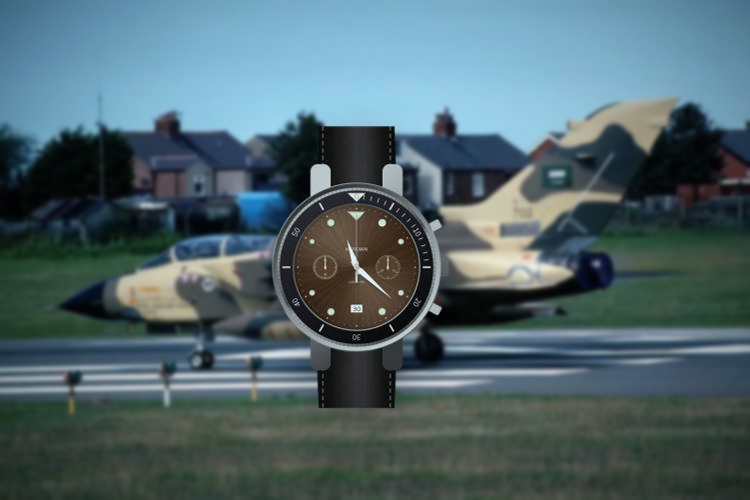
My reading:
h=11 m=22
